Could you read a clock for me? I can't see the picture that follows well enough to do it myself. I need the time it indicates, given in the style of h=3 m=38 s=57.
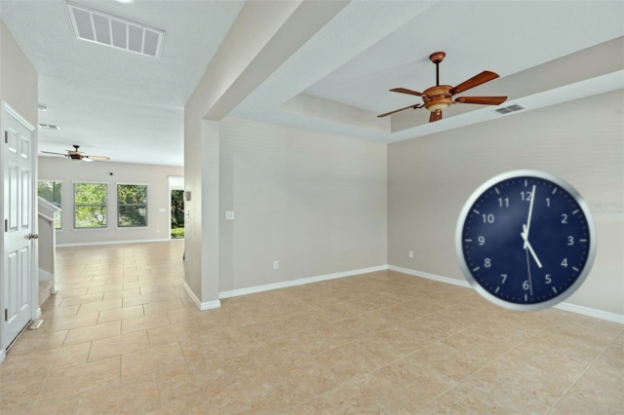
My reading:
h=5 m=1 s=29
